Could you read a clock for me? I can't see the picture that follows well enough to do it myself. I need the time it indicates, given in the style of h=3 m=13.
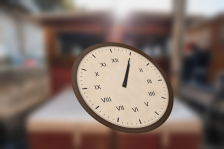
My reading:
h=1 m=5
